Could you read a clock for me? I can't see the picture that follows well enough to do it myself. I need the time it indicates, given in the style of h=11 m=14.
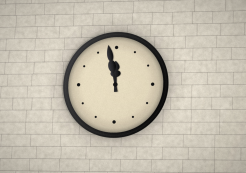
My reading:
h=11 m=58
